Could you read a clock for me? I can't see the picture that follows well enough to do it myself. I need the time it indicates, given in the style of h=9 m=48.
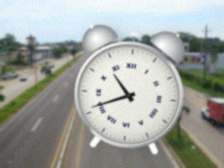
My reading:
h=10 m=41
